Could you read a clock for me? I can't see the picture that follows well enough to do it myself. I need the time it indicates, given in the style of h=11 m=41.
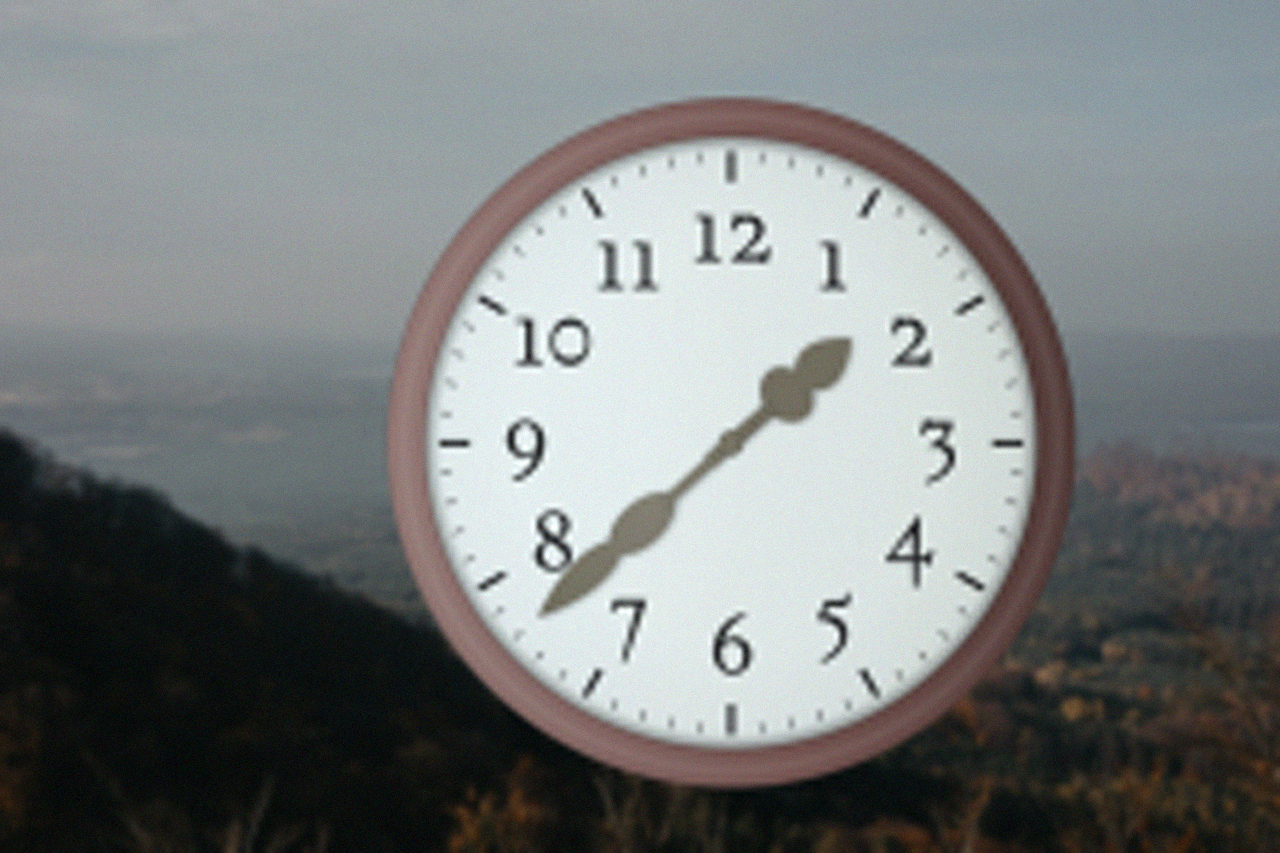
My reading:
h=1 m=38
